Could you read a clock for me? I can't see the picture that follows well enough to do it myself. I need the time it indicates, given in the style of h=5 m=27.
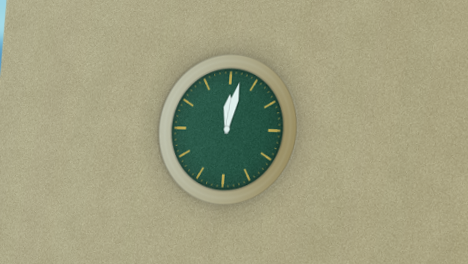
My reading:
h=12 m=2
